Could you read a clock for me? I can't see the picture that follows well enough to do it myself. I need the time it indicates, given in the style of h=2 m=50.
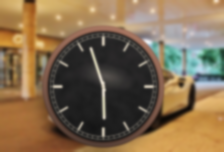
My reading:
h=5 m=57
